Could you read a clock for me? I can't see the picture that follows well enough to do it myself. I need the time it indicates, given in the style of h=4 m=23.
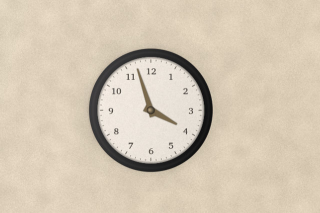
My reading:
h=3 m=57
